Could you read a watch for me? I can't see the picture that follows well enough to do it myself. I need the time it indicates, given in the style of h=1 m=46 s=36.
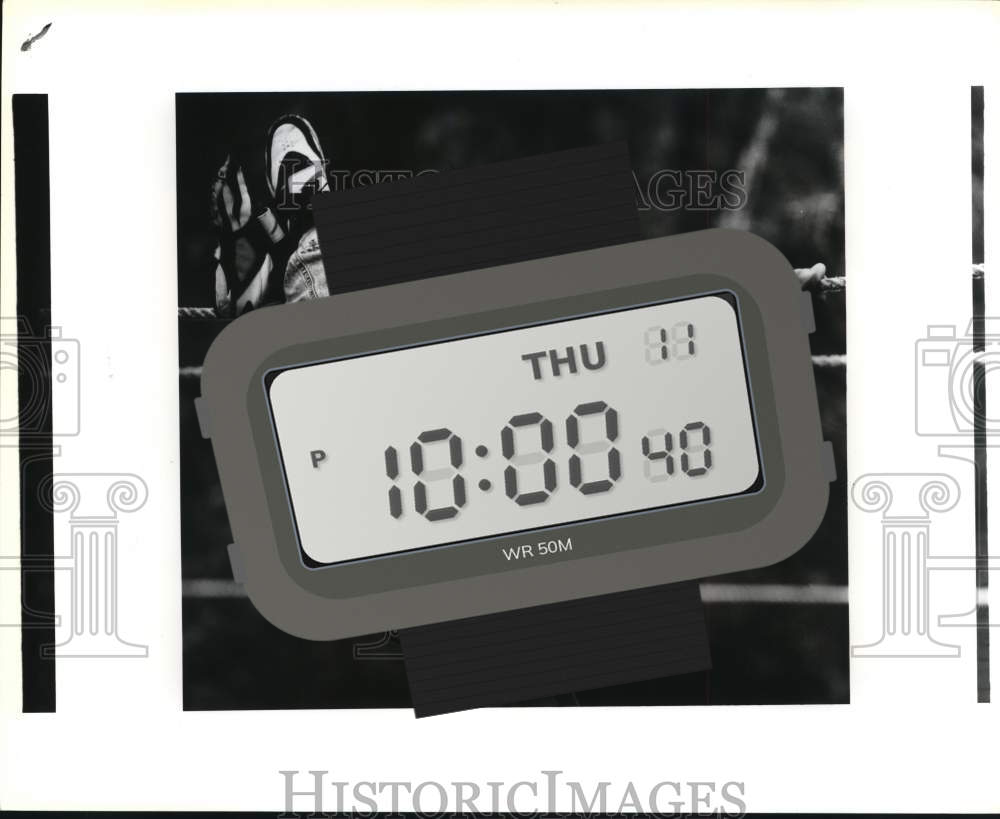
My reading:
h=10 m=0 s=40
